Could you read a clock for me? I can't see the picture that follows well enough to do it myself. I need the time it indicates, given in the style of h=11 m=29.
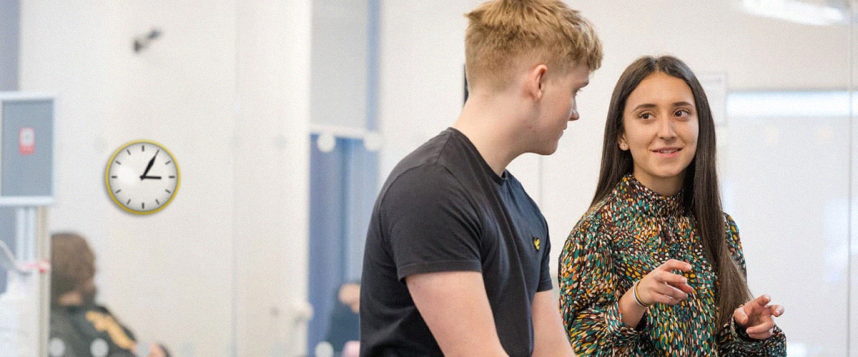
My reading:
h=3 m=5
